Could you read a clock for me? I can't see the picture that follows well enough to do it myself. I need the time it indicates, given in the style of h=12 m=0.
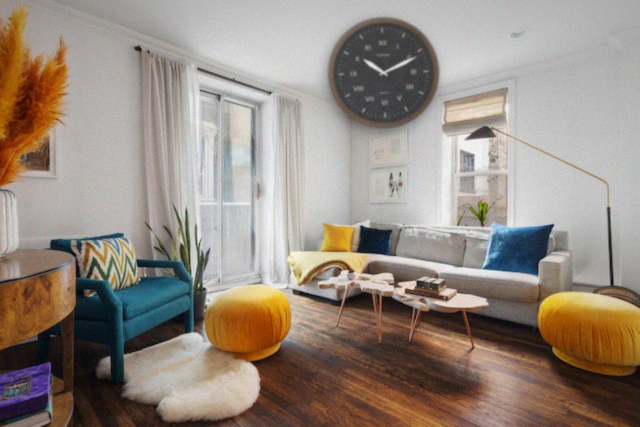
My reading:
h=10 m=11
